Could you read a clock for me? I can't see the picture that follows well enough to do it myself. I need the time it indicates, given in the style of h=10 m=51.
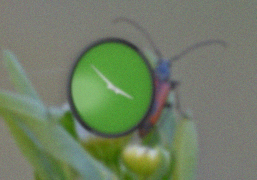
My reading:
h=3 m=52
